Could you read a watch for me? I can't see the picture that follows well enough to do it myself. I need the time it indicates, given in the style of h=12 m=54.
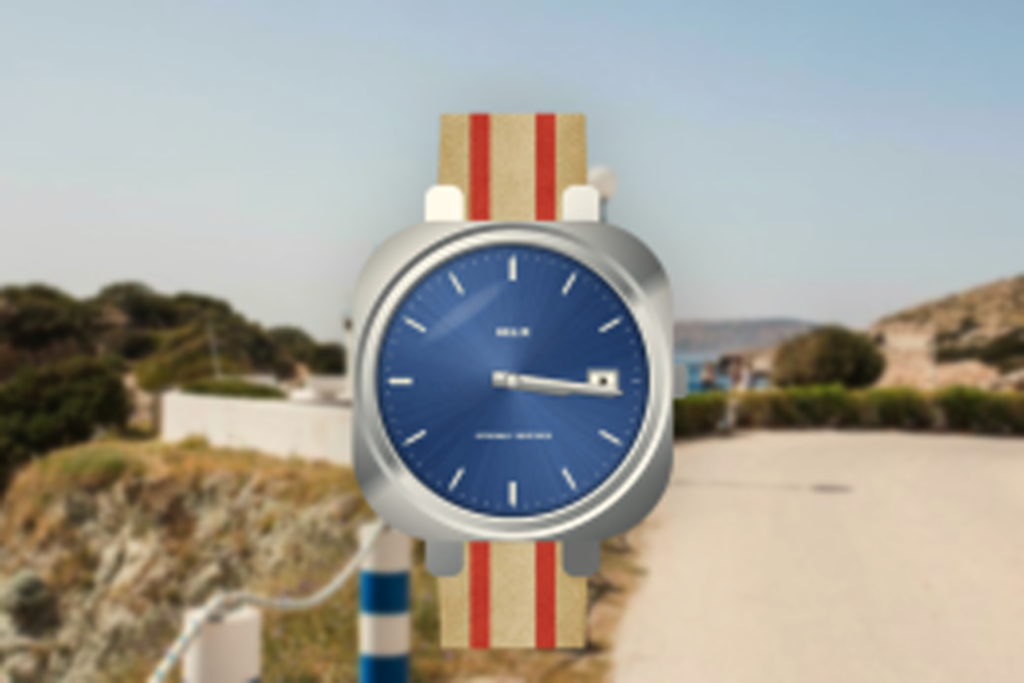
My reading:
h=3 m=16
